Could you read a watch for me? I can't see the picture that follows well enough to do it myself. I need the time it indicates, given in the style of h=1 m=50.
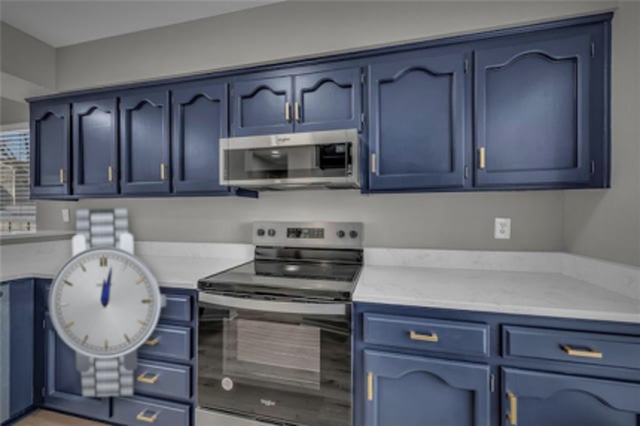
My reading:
h=12 m=2
